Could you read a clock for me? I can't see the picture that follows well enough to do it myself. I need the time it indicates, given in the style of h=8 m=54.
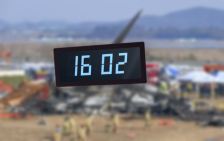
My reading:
h=16 m=2
